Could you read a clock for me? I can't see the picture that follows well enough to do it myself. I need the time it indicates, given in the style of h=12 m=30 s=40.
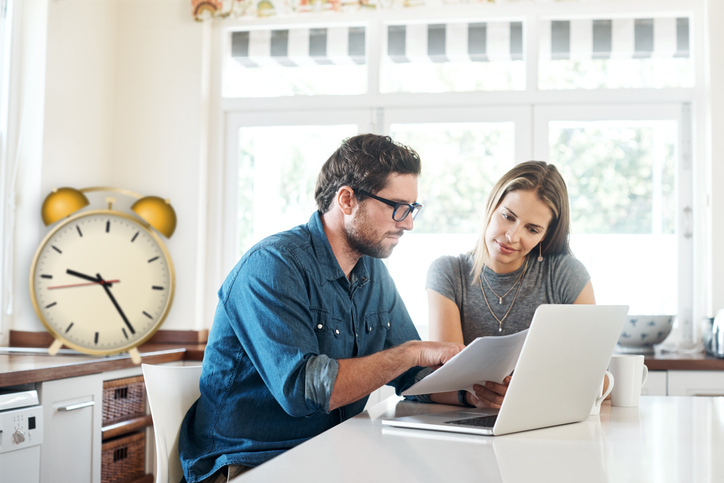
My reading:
h=9 m=23 s=43
